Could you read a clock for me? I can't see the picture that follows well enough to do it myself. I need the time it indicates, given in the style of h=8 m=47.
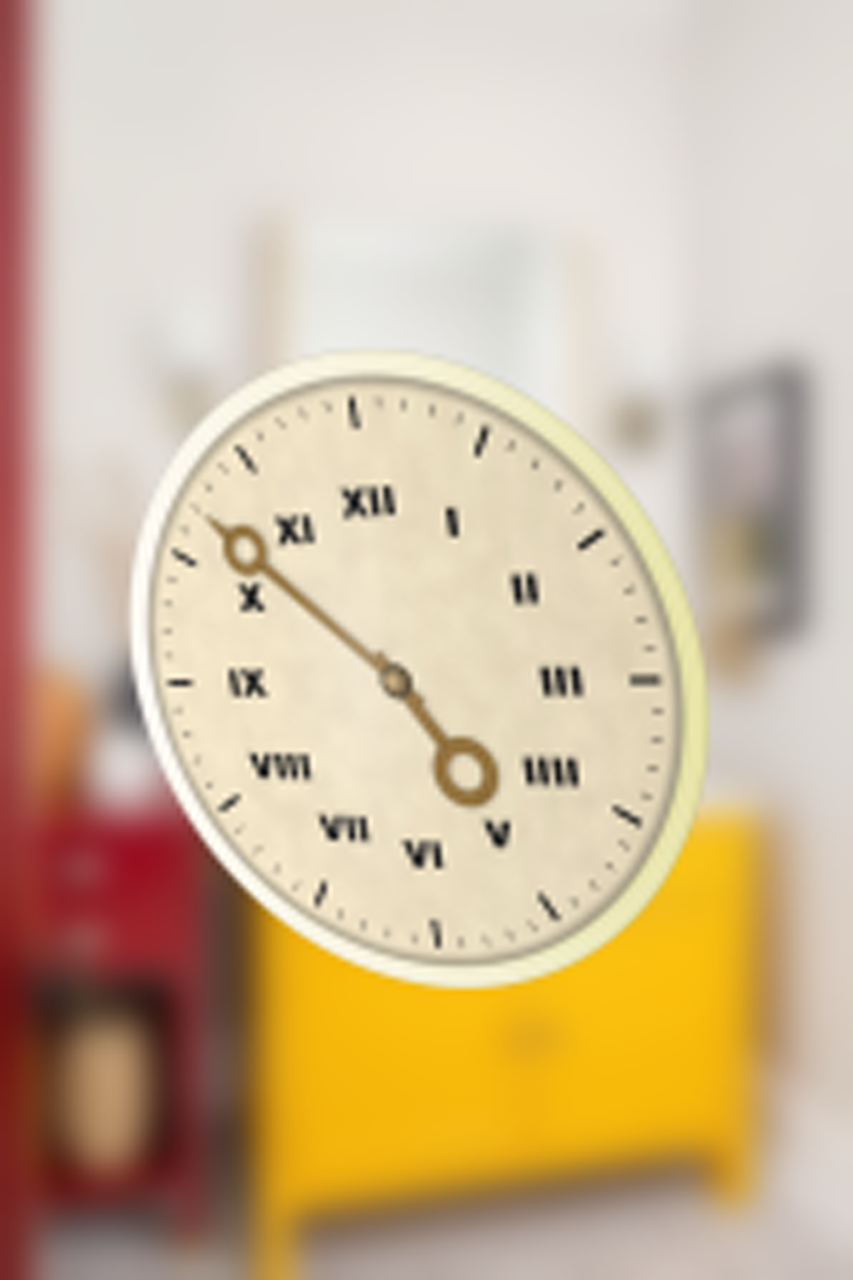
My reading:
h=4 m=52
